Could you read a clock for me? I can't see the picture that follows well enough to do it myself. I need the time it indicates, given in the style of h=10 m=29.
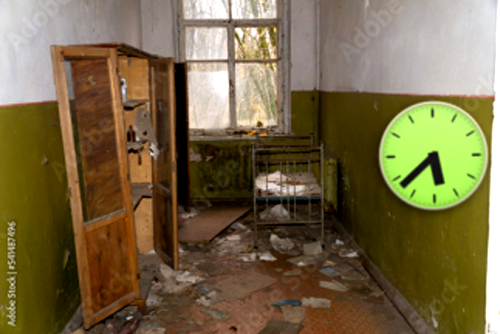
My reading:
h=5 m=38
